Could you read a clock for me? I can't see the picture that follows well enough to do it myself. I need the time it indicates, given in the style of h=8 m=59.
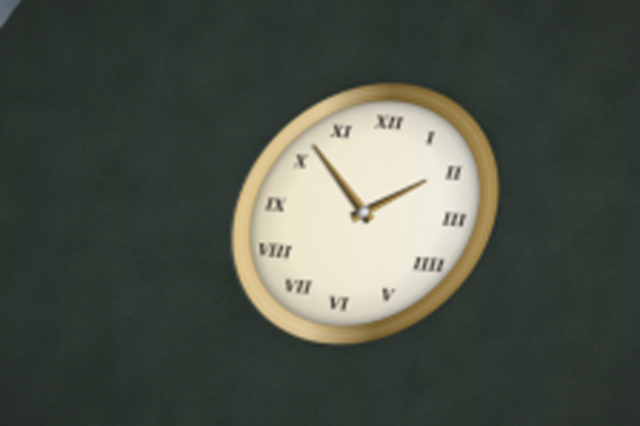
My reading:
h=1 m=52
